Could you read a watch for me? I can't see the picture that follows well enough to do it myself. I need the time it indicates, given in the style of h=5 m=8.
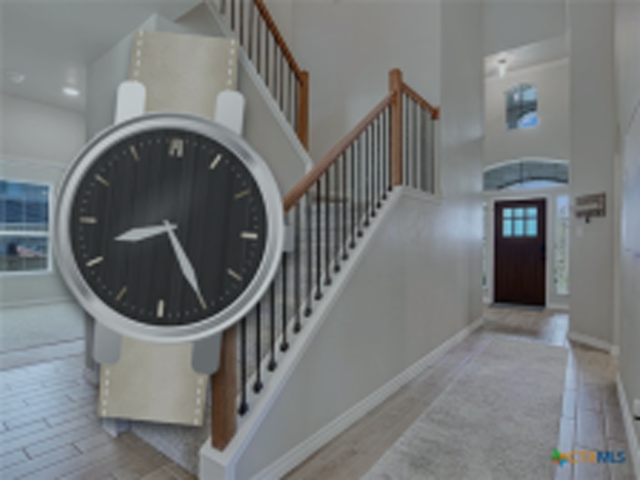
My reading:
h=8 m=25
